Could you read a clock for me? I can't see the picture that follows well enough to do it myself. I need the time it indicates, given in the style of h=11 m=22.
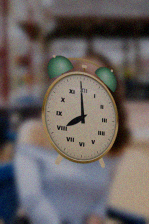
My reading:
h=7 m=59
